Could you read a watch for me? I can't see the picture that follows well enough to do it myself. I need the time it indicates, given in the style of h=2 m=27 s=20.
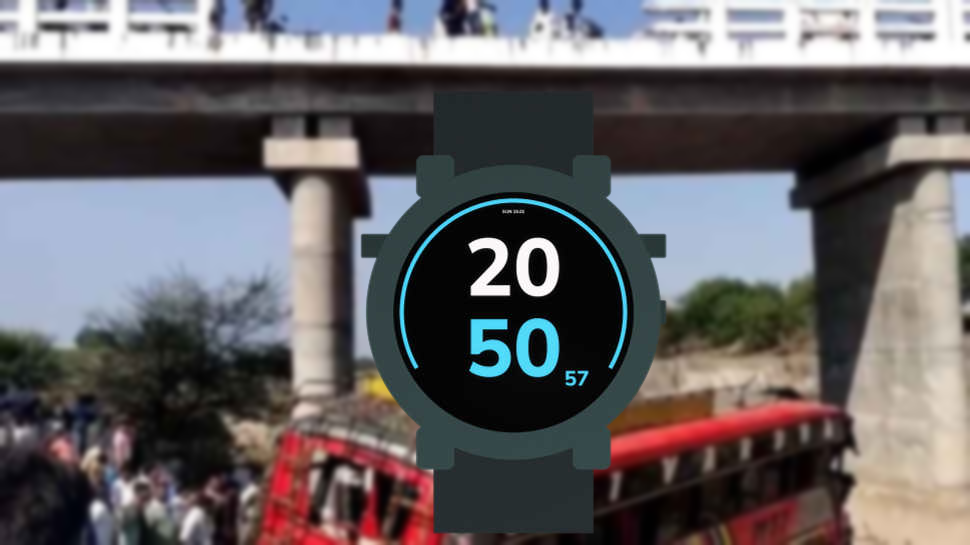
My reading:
h=20 m=50 s=57
